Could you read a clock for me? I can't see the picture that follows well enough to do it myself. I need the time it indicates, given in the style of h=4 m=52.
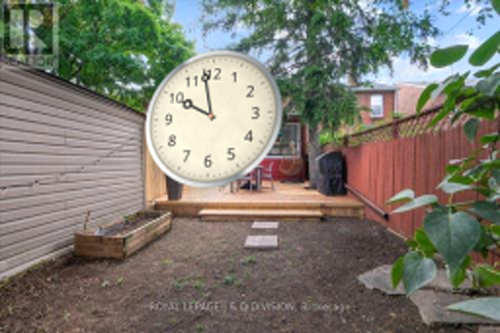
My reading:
h=9 m=58
